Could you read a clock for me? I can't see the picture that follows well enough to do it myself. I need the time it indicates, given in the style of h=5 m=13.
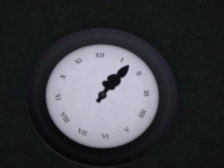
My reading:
h=1 m=7
